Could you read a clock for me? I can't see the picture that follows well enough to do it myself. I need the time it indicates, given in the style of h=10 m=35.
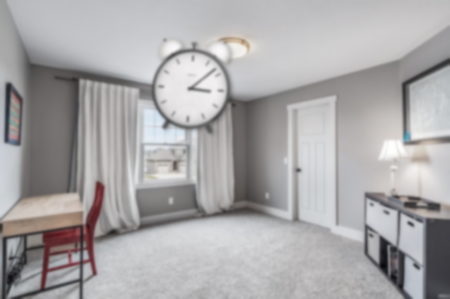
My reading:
h=3 m=8
